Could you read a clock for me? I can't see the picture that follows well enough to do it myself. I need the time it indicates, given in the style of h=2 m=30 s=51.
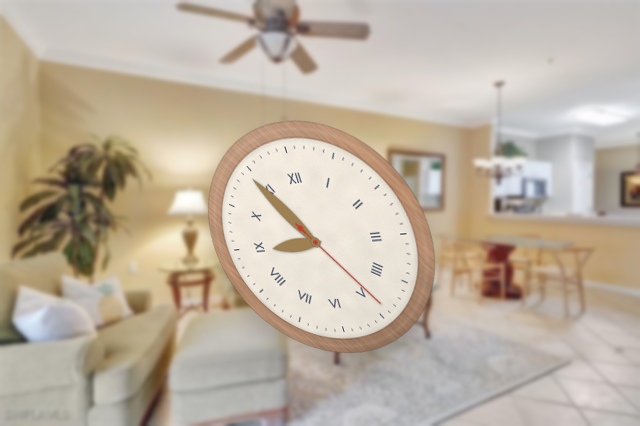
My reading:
h=8 m=54 s=24
